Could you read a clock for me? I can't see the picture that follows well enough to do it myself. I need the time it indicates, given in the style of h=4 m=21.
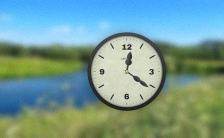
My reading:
h=12 m=21
